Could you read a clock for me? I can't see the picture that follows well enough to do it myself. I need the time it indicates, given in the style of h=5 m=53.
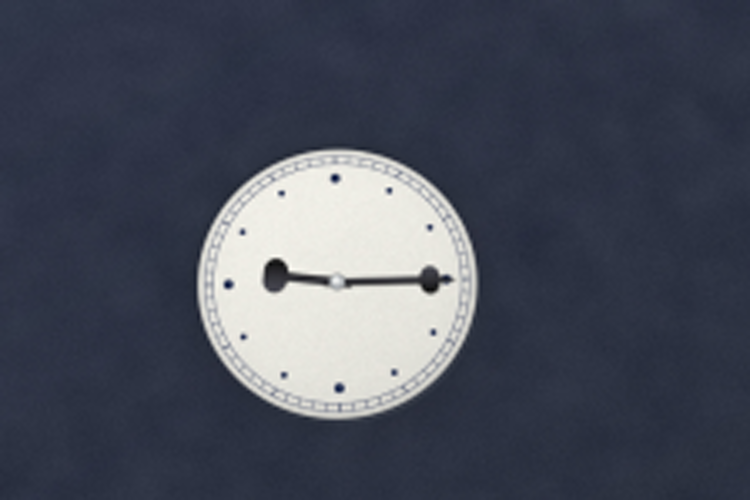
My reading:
h=9 m=15
